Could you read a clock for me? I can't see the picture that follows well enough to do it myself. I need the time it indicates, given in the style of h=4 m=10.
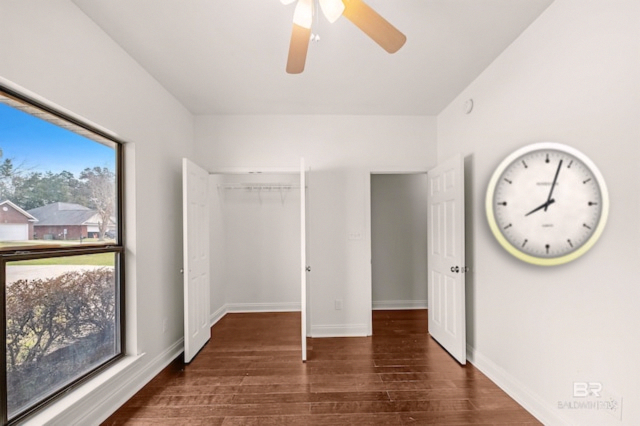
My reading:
h=8 m=3
